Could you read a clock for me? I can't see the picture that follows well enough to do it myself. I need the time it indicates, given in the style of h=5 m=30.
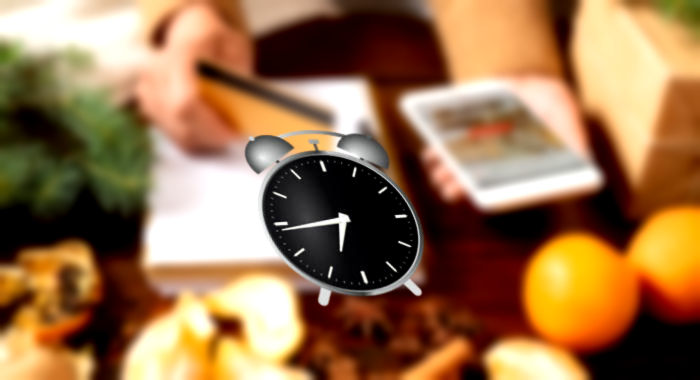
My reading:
h=6 m=44
